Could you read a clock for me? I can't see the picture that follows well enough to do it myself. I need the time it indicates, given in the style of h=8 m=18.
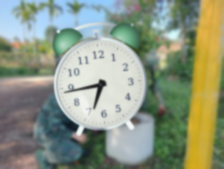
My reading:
h=6 m=44
